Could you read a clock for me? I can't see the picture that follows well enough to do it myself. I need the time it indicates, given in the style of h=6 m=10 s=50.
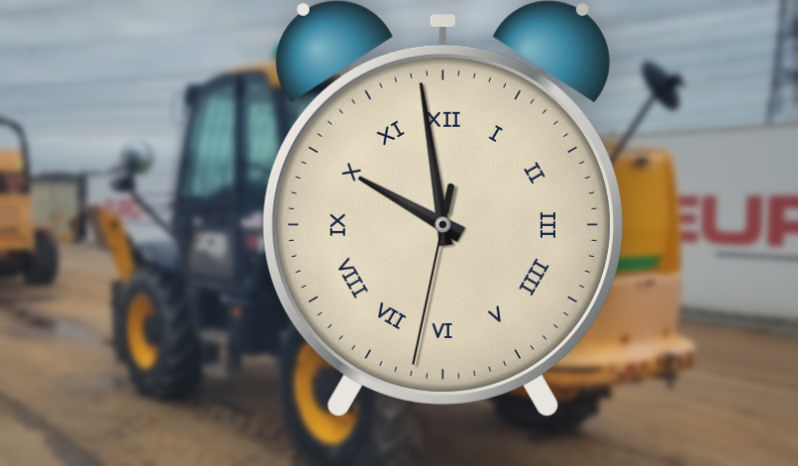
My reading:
h=9 m=58 s=32
